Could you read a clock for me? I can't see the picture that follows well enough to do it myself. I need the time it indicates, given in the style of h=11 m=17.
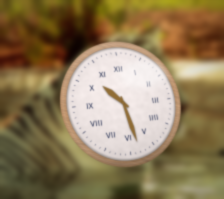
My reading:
h=10 m=28
